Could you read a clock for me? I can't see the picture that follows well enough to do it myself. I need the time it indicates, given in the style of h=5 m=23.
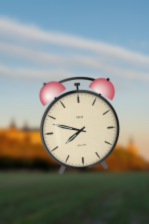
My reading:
h=7 m=48
